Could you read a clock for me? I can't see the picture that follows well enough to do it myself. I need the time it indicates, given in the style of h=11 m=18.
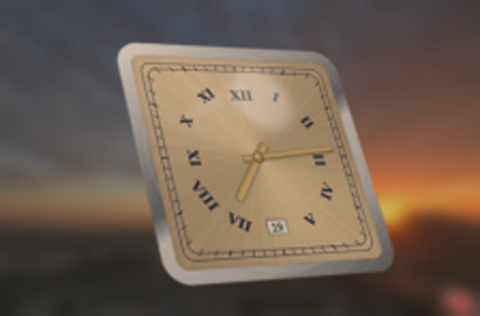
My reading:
h=7 m=14
